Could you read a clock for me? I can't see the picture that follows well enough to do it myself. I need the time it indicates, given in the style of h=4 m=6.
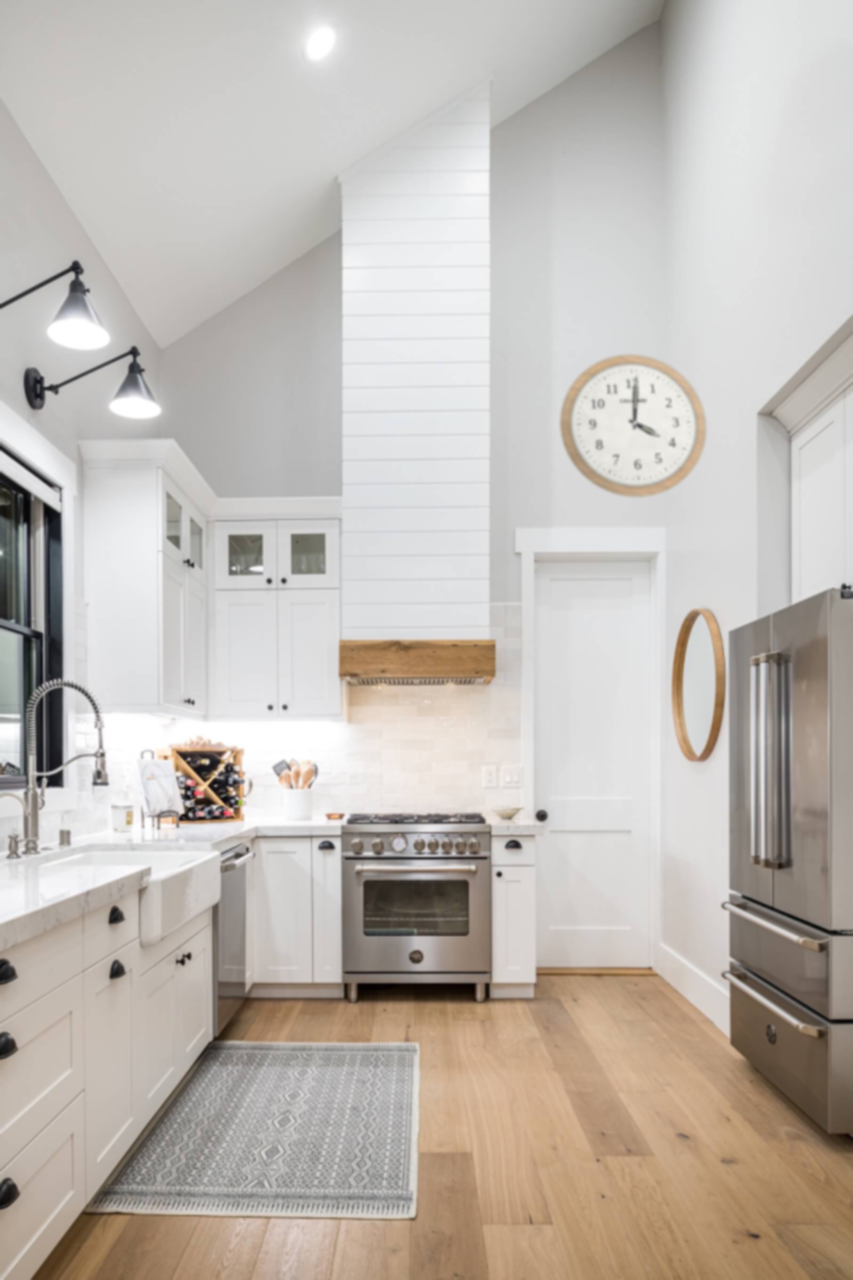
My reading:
h=4 m=1
